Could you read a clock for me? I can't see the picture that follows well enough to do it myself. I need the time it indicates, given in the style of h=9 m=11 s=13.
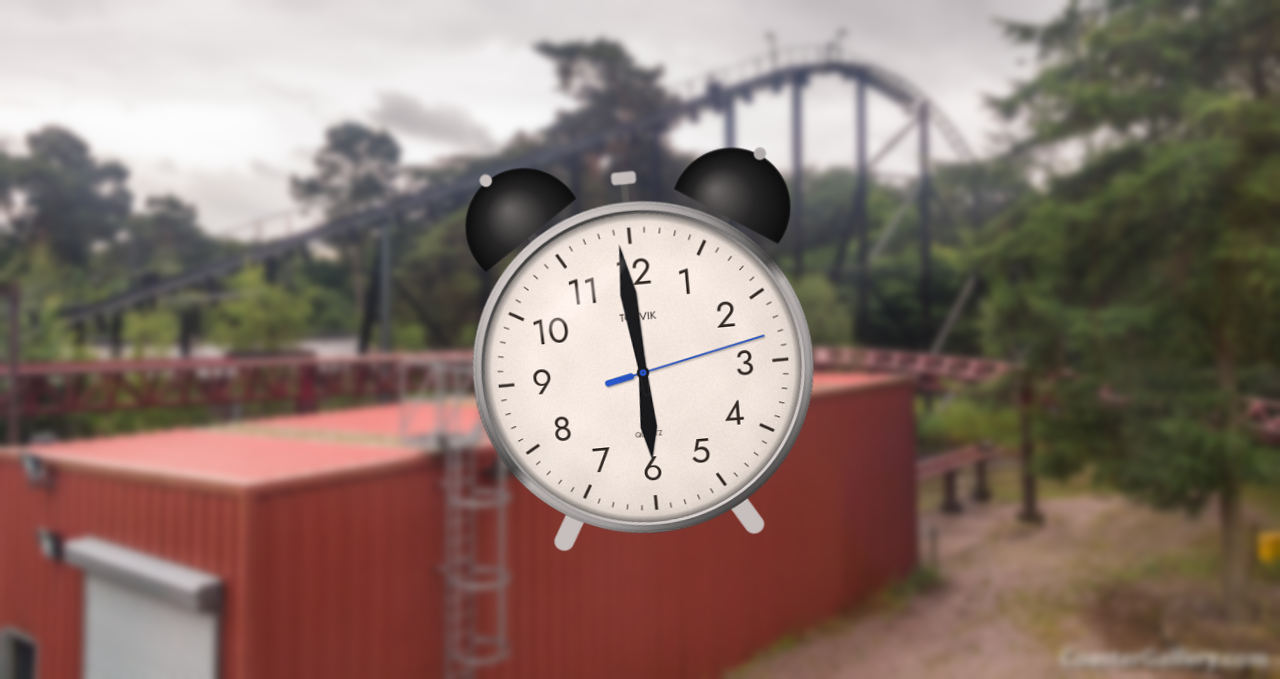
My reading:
h=5 m=59 s=13
